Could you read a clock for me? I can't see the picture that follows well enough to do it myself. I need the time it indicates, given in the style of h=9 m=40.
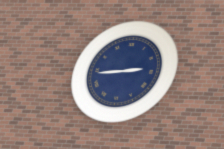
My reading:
h=2 m=44
